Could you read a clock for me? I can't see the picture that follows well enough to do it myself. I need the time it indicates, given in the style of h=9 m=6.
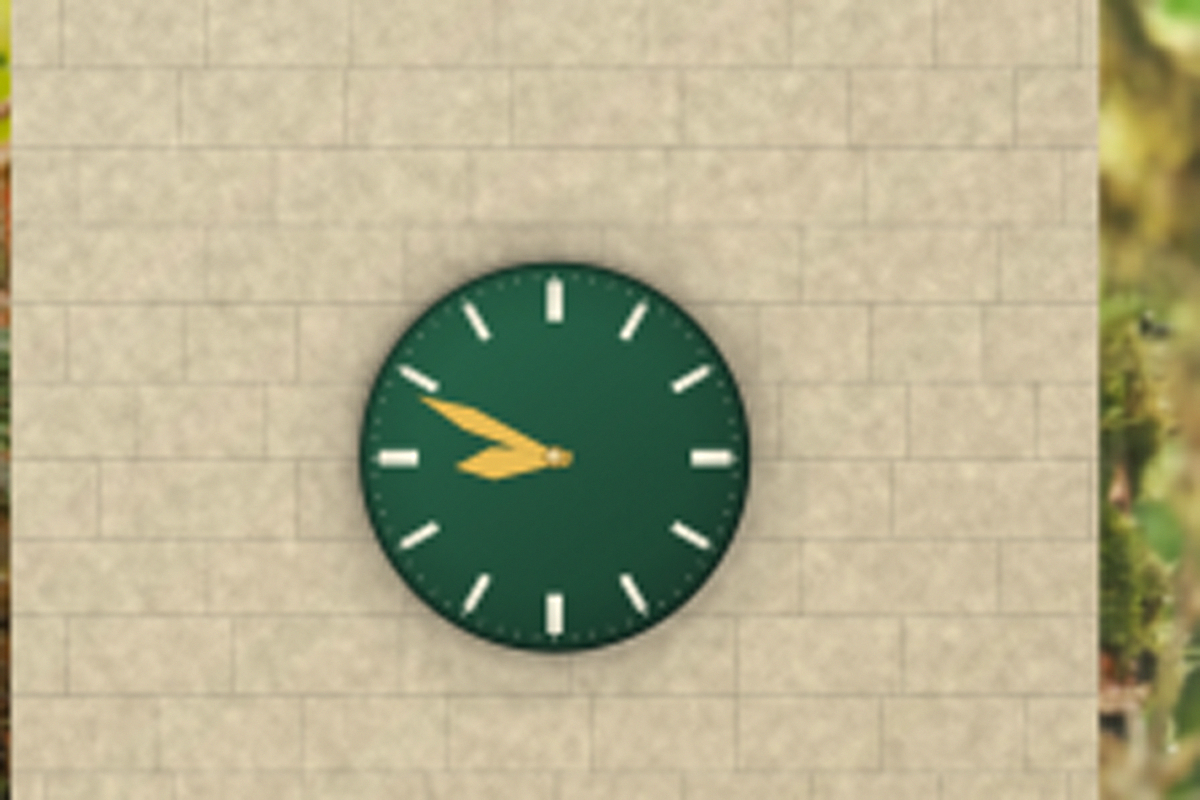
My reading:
h=8 m=49
